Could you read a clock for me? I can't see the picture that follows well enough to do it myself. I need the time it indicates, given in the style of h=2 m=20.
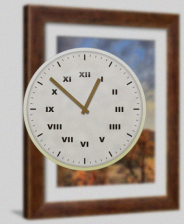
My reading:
h=12 m=52
